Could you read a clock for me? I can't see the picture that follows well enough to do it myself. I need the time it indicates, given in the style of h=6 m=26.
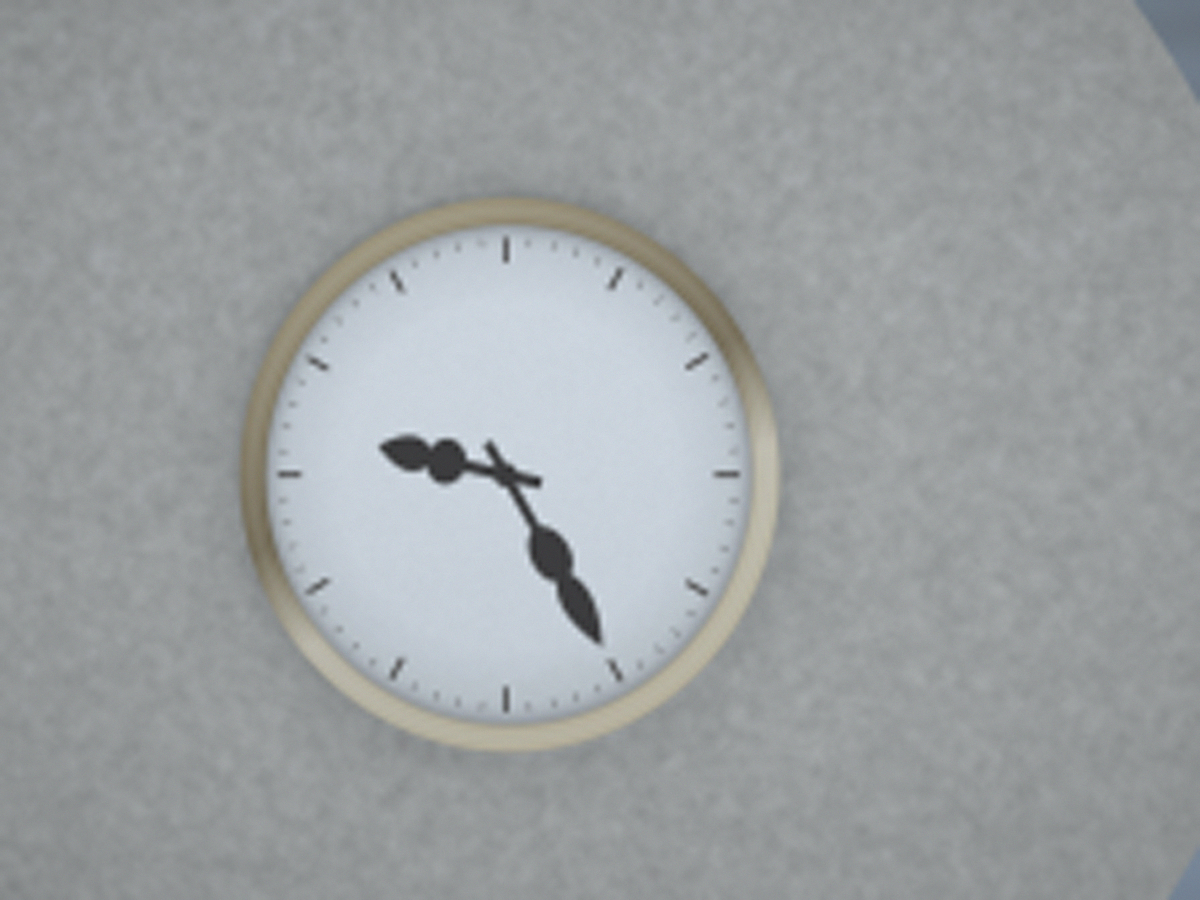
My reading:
h=9 m=25
